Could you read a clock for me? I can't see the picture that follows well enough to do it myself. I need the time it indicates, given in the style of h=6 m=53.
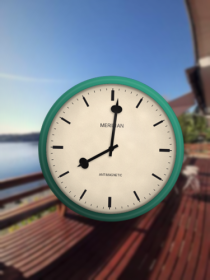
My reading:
h=8 m=1
